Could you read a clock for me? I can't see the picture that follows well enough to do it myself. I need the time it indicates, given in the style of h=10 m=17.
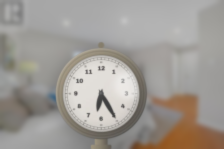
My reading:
h=6 m=25
